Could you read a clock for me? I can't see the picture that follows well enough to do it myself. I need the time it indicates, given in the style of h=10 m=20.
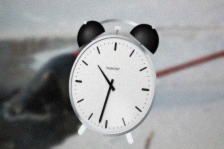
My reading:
h=10 m=32
